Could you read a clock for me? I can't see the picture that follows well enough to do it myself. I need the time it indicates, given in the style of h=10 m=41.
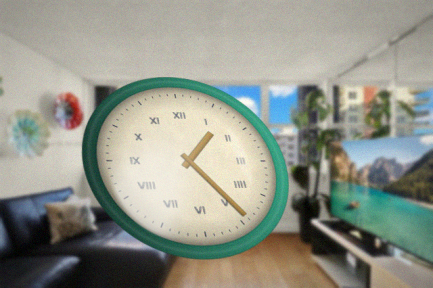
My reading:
h=1 m=24
